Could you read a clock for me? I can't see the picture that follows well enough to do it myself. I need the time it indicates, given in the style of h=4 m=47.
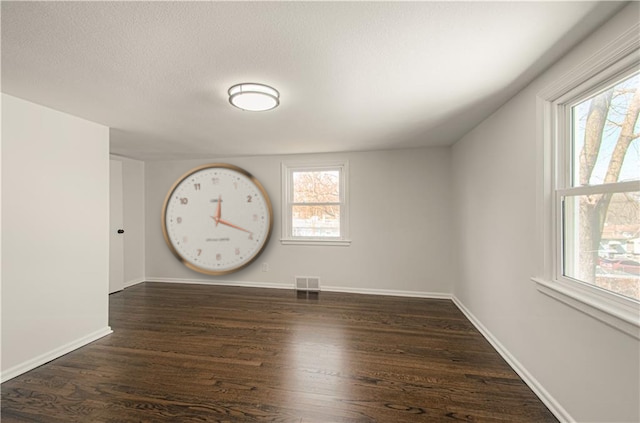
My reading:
h=12 m=19
